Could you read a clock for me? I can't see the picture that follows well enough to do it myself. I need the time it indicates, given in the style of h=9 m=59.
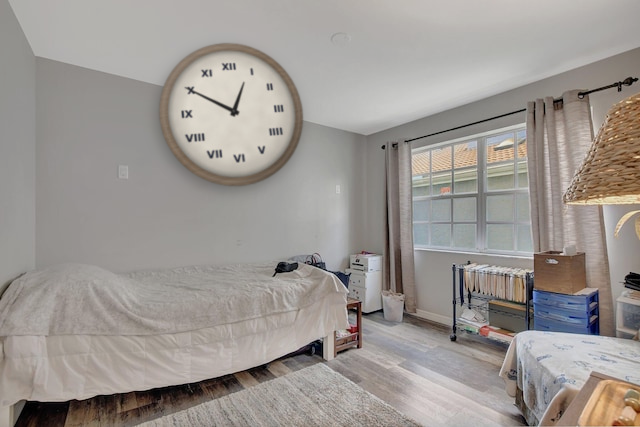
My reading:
h=12 m=50
